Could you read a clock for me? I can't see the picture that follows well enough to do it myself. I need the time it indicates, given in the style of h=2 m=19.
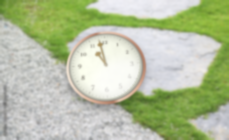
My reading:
h=10 m=58
